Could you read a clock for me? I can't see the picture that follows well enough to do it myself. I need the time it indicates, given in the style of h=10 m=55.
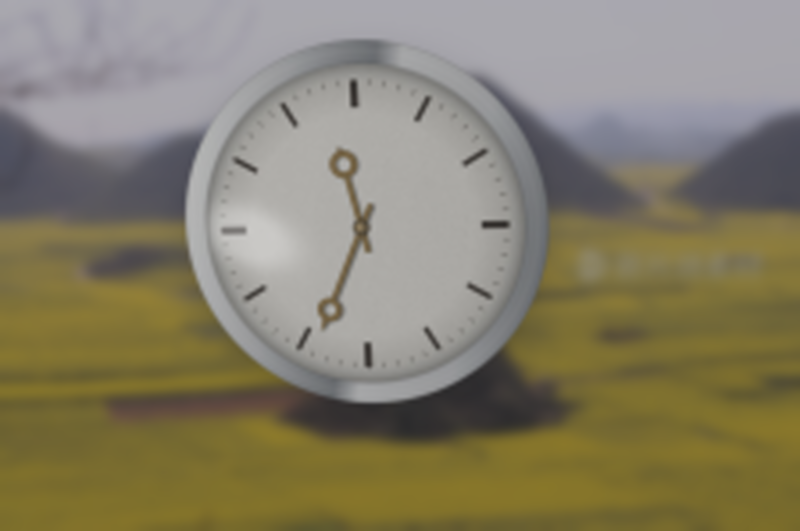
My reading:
h=11 m=34
